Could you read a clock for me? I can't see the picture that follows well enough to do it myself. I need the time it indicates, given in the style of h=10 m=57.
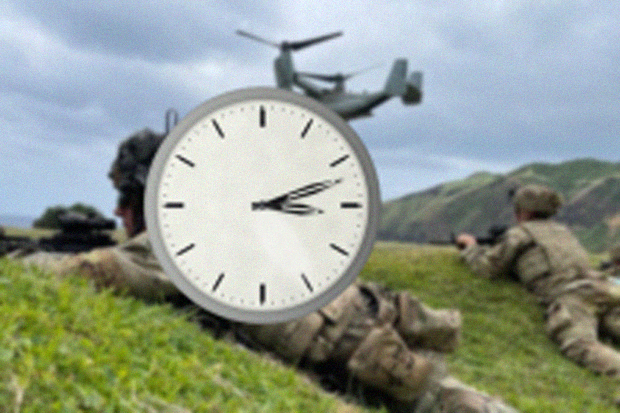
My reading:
h=3 m=12
